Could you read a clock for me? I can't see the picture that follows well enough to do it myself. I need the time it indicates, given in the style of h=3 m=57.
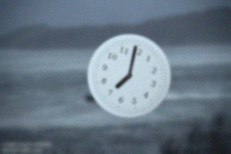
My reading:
h=6 m=59
